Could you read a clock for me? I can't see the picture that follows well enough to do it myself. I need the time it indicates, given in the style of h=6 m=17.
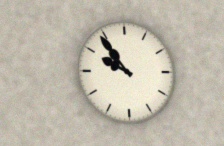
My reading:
h=9 m=54
